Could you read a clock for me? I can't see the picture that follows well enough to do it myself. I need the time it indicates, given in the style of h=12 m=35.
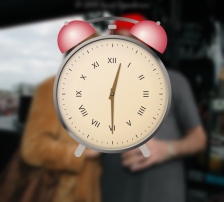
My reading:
h=12 m=30
